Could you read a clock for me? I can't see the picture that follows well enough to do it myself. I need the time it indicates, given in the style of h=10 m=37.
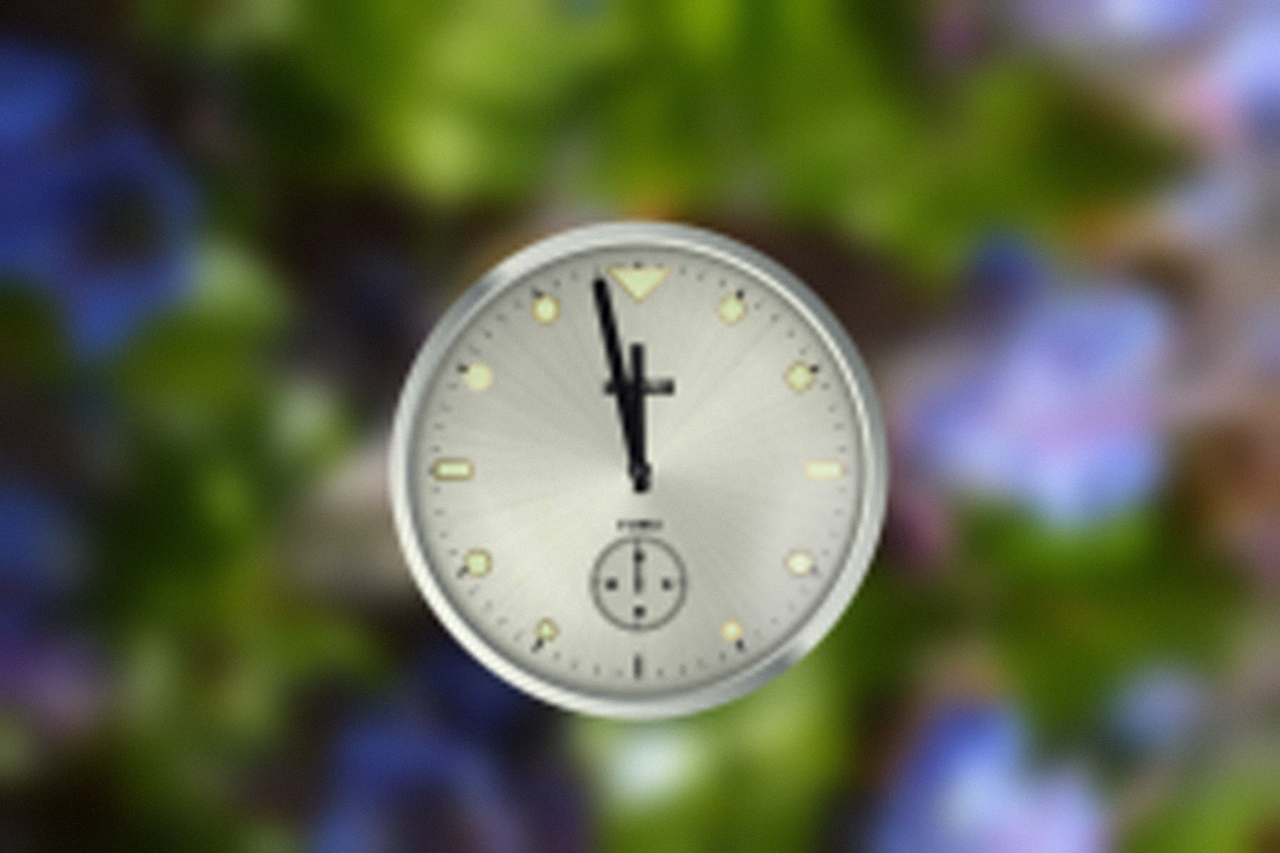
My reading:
h=11 m=58
